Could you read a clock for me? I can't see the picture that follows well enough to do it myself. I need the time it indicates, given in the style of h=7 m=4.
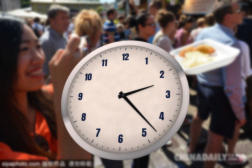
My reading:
h=2 m=23
